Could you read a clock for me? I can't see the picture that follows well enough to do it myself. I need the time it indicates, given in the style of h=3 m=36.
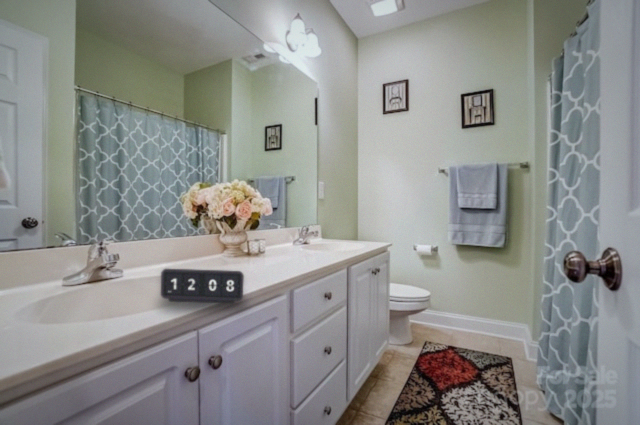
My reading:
h=12 m=8
